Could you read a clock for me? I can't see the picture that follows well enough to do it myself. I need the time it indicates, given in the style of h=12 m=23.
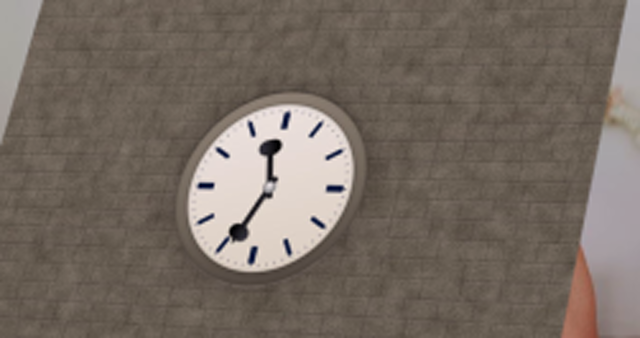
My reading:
h=11 m=34
